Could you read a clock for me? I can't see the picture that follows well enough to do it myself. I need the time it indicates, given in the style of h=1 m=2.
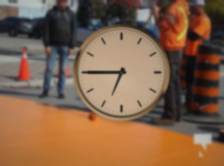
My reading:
h=6 m=45
